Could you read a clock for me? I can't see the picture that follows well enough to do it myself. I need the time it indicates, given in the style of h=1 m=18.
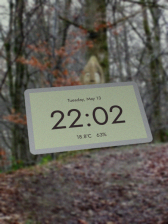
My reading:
h=22 m=2
